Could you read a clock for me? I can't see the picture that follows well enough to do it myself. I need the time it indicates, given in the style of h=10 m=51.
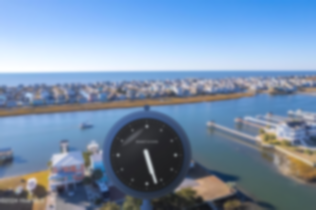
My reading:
h=5 m=27
